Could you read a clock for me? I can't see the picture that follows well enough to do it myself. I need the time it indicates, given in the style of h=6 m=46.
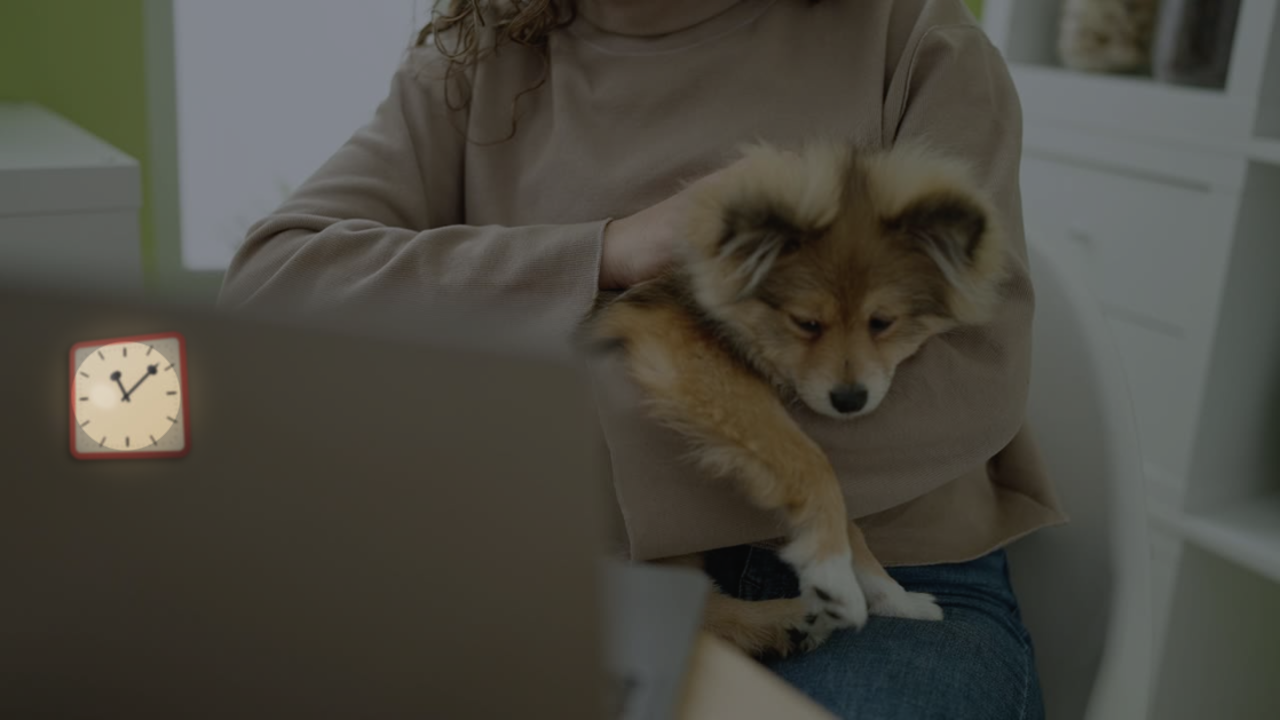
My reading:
h=11 m=8
